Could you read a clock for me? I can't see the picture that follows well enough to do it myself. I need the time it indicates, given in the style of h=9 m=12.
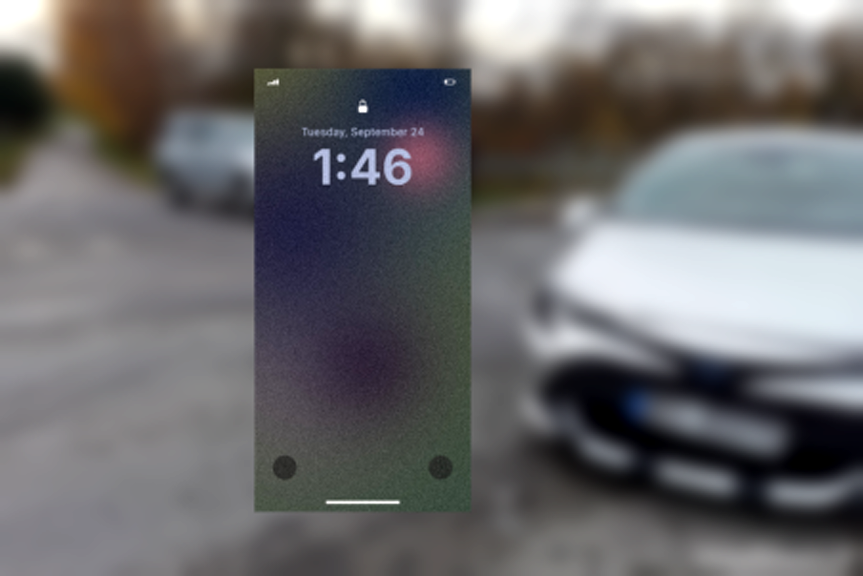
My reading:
h=1 m=46
